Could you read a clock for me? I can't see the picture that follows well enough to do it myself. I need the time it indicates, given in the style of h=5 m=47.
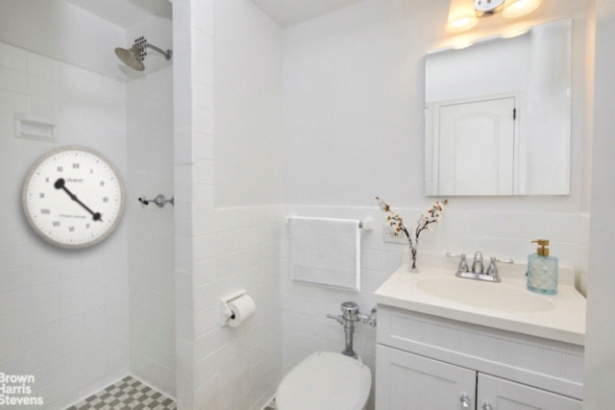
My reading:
h=10 m=21
